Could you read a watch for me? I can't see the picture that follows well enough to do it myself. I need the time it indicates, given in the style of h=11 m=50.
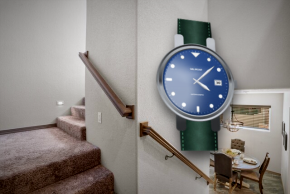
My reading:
h=4 m=8
